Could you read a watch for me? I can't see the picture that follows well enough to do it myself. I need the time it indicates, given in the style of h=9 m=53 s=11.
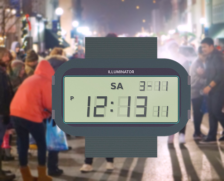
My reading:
h=12 m=13 s=11
